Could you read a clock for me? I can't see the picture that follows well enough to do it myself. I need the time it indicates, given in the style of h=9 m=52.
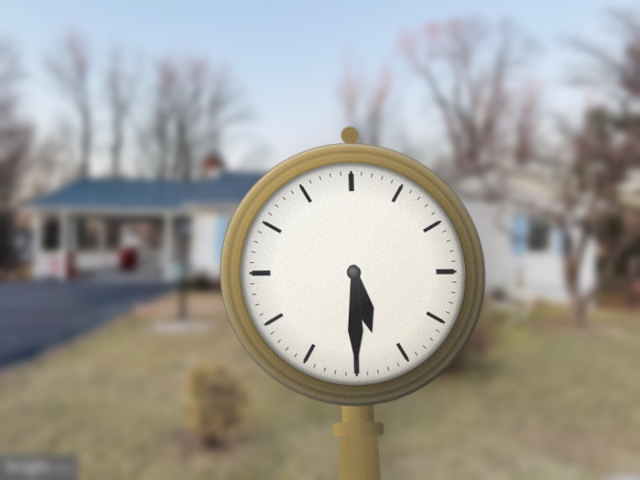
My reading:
h=5 m=30
